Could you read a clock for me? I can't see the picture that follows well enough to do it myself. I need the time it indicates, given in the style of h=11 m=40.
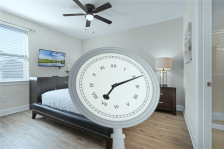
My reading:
h=7 m=11
